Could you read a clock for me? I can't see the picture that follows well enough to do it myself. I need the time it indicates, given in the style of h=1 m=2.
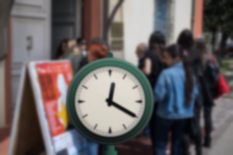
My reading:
h=12 m=20
